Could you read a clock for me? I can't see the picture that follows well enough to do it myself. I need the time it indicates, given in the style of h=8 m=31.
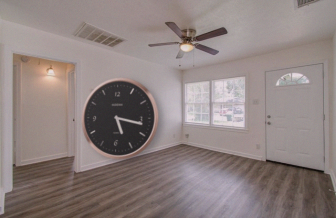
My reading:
h=5 m=17
